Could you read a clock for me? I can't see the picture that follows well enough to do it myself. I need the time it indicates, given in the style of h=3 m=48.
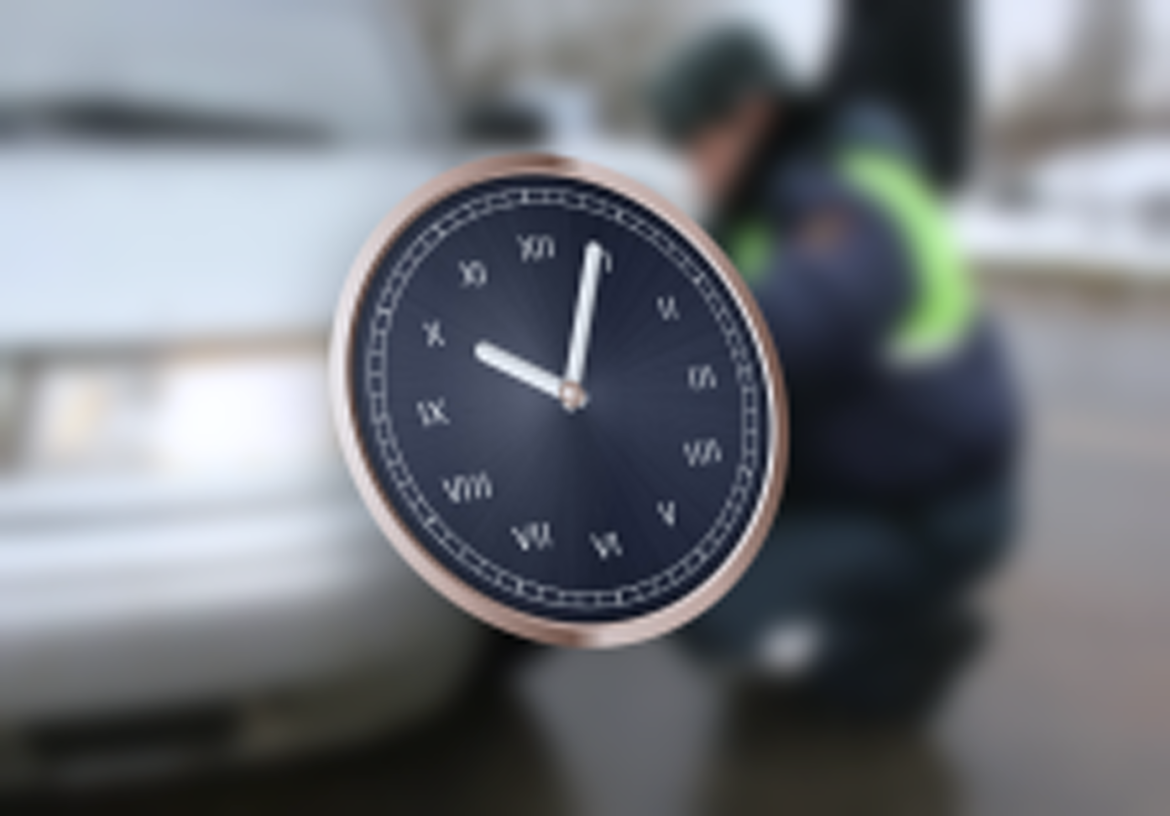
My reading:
h=10 m=4
